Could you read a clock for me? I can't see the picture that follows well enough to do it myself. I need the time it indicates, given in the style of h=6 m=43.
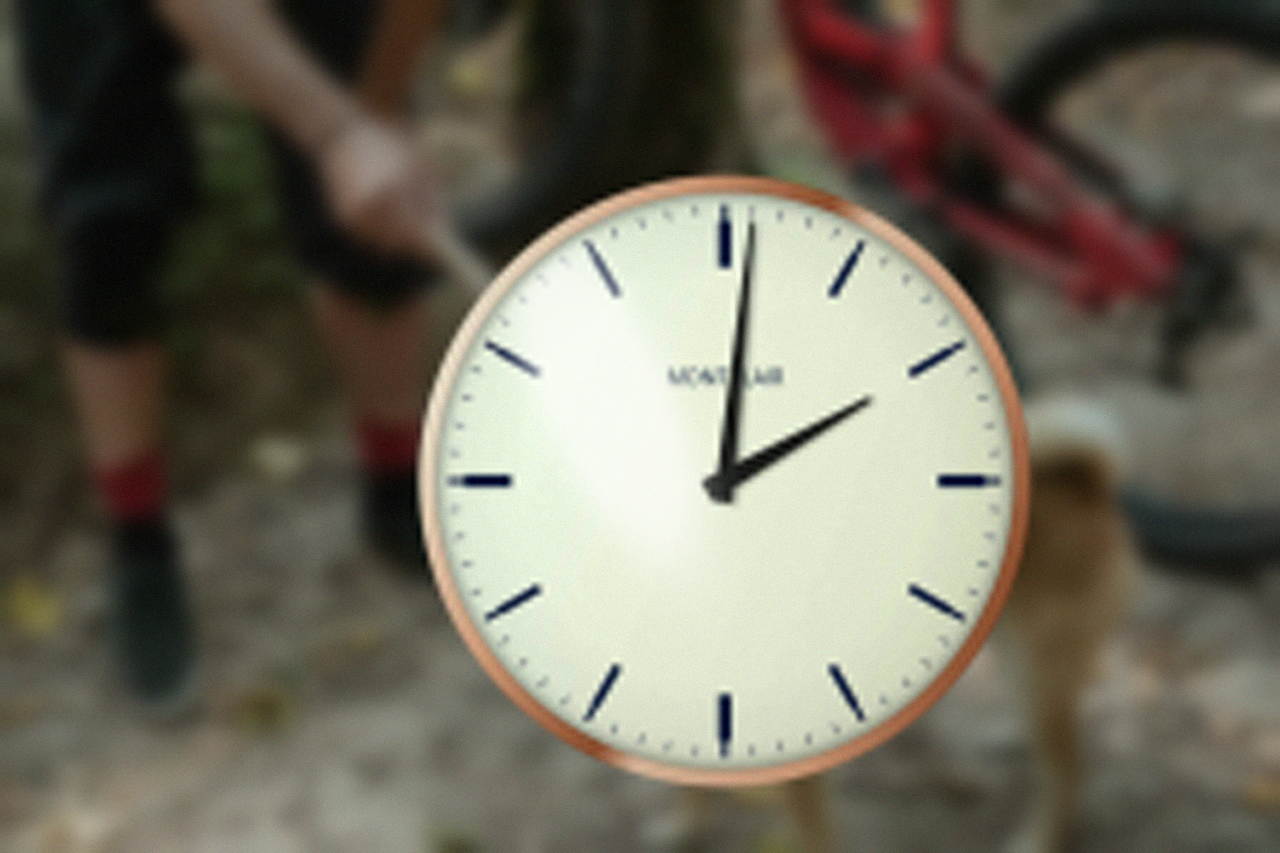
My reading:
h=2 m=1
